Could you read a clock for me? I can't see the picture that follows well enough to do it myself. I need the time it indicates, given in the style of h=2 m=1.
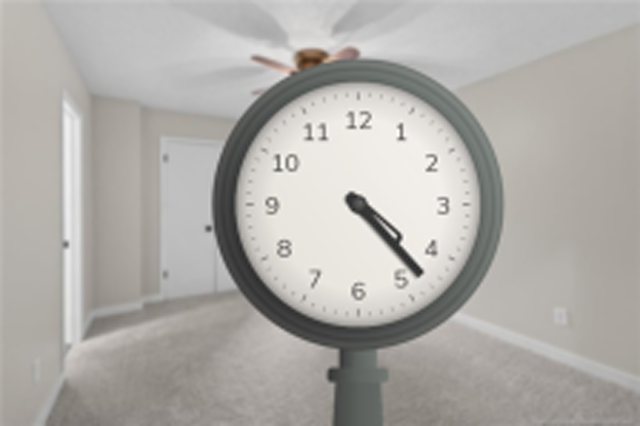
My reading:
h=4 m=23
